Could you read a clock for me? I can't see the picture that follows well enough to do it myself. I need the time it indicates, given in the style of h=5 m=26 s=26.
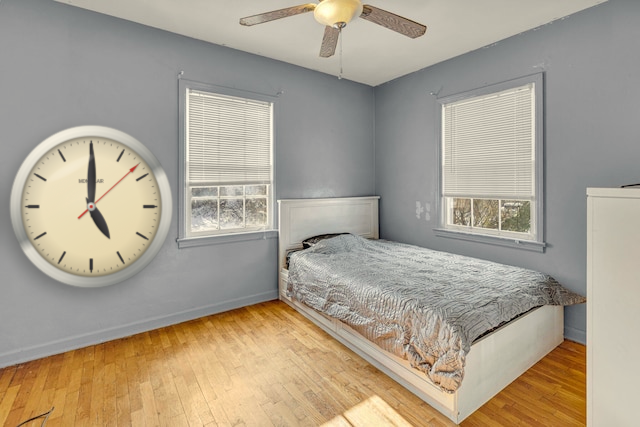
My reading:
h=5 m=0 s=8
